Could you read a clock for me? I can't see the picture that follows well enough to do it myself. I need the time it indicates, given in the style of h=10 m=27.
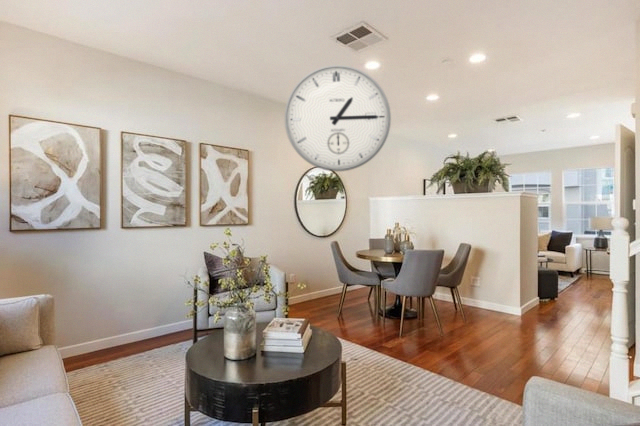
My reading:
h=1 m=15
